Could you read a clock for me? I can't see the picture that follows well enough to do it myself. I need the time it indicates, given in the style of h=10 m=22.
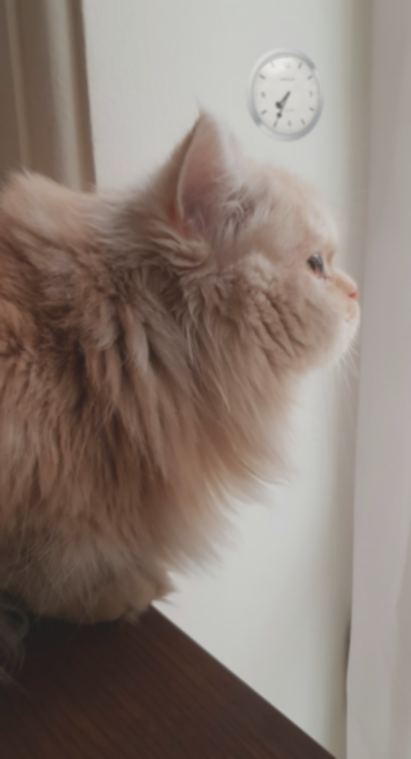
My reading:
h=7 m=35
